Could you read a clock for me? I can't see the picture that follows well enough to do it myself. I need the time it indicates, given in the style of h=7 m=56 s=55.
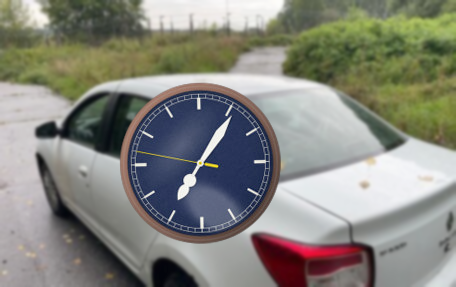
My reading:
h=7 m=5 s=47
